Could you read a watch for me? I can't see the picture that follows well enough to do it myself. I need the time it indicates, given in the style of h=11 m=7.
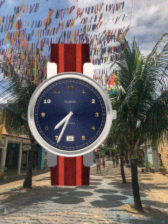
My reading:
h=7 m=34
